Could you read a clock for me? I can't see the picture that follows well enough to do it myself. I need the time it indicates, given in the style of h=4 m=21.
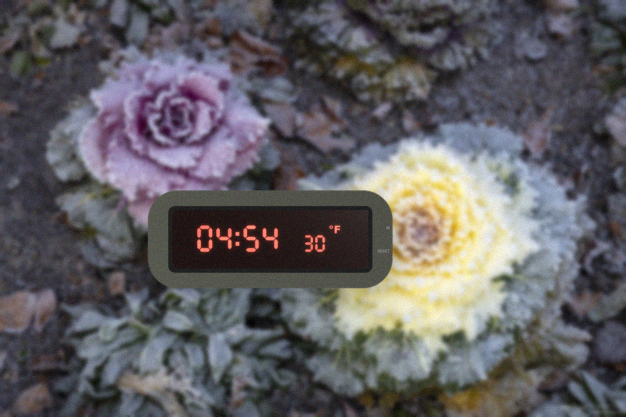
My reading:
h=4 m=54
